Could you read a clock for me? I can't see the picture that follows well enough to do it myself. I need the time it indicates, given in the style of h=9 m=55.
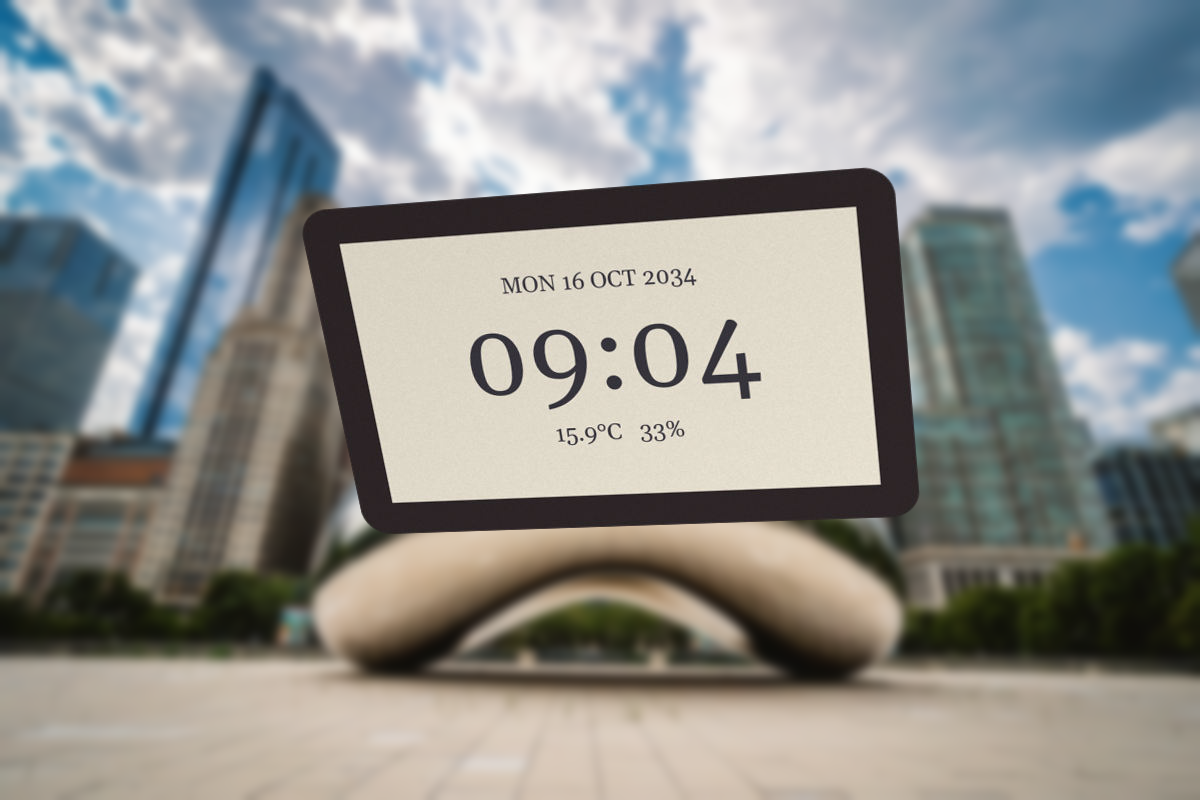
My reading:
h=9 m=4
